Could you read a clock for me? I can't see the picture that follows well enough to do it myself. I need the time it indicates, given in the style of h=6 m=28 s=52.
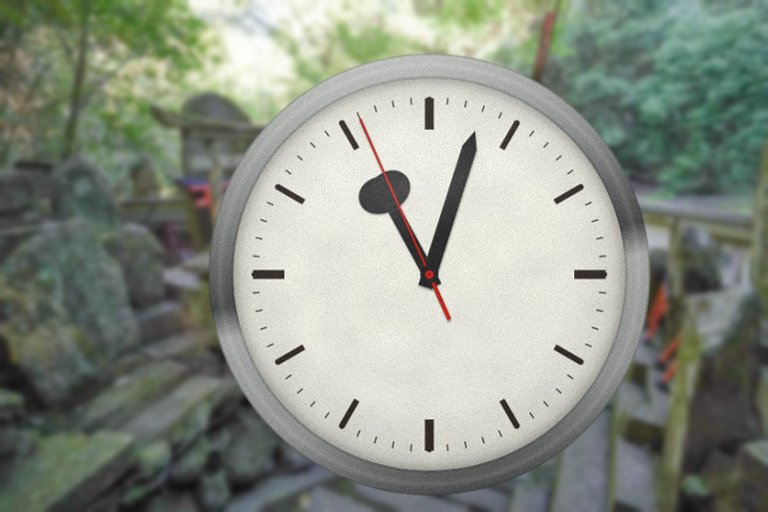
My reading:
h=11 m=2 s=56
